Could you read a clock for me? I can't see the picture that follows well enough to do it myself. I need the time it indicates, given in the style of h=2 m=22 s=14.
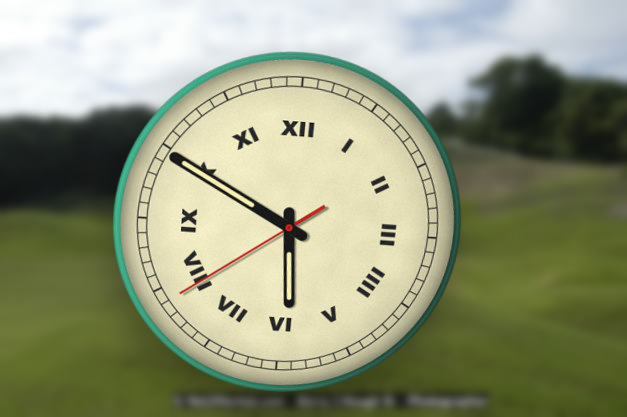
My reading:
h=5 m=49 s=39
